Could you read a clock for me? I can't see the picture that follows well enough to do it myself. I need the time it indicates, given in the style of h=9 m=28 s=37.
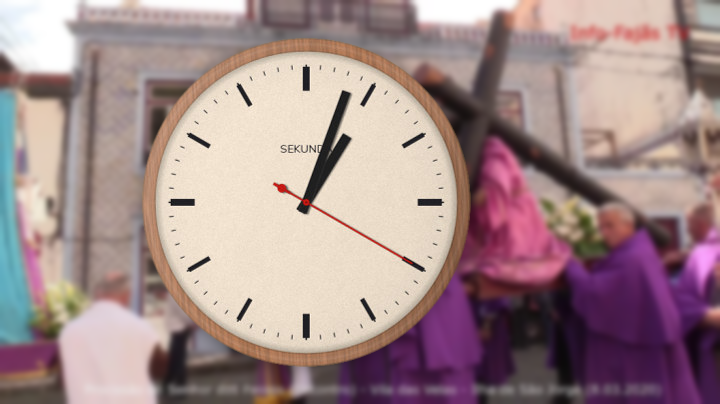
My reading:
h=1 m=3 s=20
